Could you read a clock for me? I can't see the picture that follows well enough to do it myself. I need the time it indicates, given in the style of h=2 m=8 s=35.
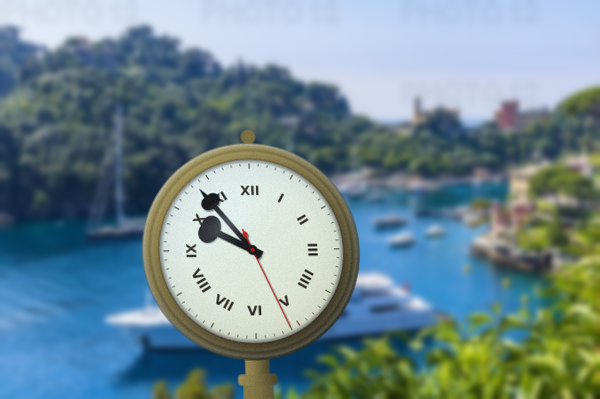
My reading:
h=9 m=53 s=26
